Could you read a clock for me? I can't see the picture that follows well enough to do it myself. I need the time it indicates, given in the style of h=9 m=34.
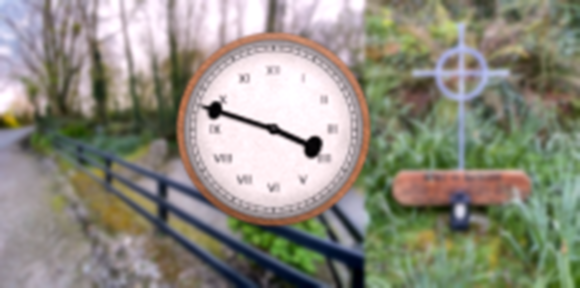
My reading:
h=3 m=48
